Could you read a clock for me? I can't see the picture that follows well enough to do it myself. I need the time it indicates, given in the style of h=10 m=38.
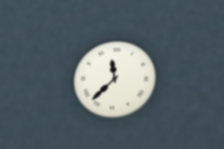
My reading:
h=11 m=37
